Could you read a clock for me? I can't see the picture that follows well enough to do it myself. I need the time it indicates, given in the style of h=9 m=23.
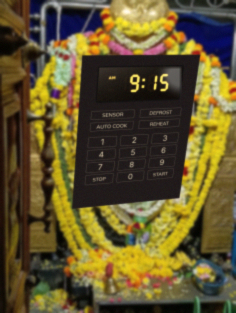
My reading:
h=9 m=15
